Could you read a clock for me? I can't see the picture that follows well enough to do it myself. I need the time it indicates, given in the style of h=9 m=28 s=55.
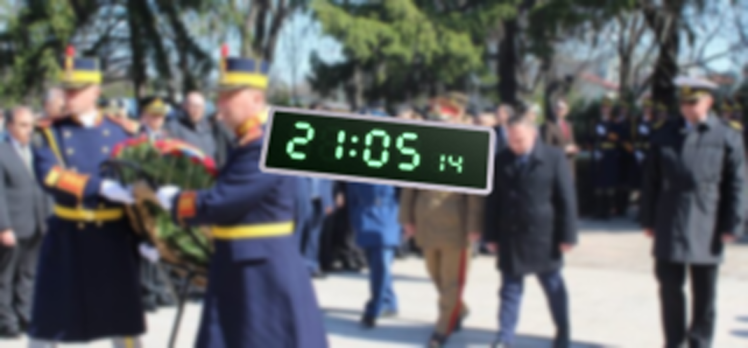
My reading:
h=21 m=5 s=14
